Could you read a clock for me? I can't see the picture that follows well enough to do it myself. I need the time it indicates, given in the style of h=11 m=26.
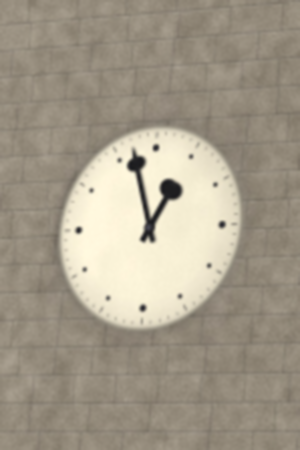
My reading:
h=12 m=57
